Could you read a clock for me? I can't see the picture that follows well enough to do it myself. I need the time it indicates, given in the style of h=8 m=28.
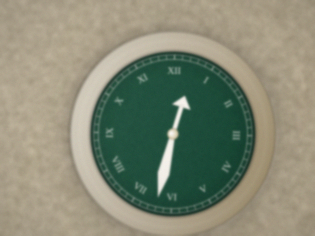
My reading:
h=12 m=32
